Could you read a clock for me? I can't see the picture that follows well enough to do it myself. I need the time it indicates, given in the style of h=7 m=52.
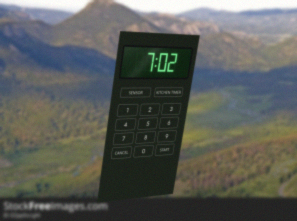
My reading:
h=7 m=2
